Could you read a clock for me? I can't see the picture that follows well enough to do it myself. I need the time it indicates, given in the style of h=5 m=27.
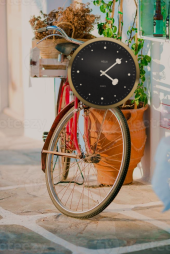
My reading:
h=4 m=8
